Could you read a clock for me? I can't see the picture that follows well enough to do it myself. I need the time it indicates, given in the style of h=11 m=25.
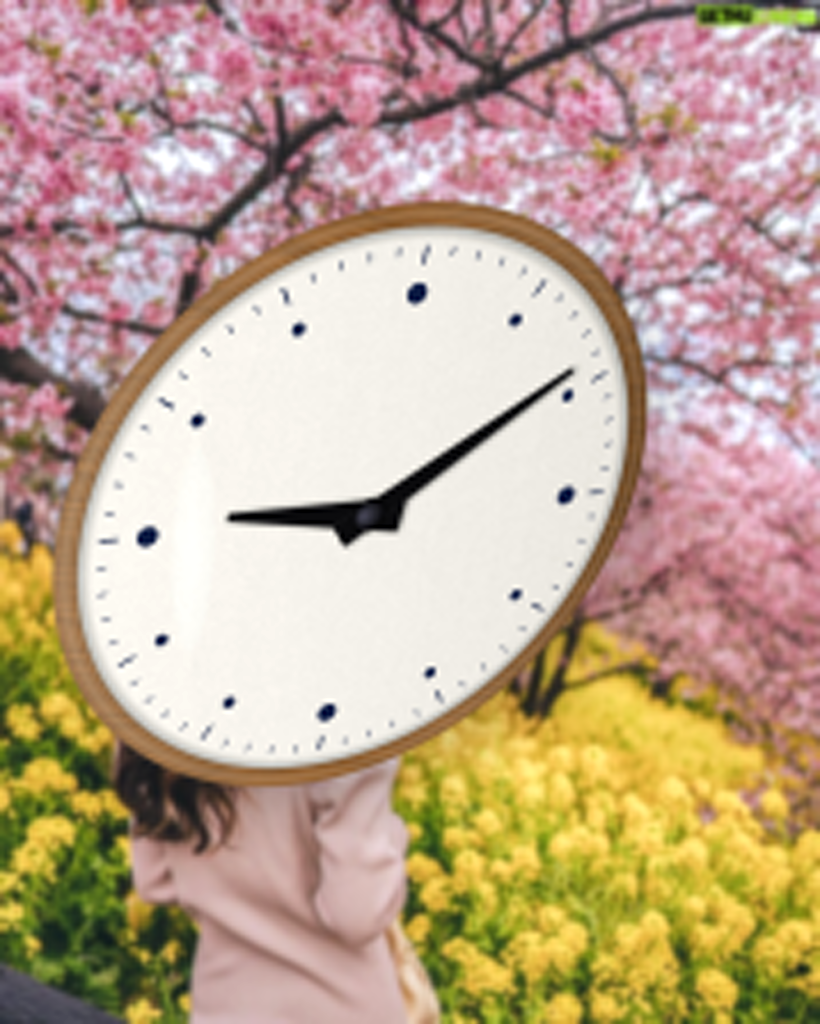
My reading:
h=9 m=9
